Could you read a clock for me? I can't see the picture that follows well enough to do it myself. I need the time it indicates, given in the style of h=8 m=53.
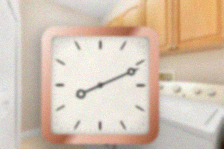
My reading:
h=8 m=11
